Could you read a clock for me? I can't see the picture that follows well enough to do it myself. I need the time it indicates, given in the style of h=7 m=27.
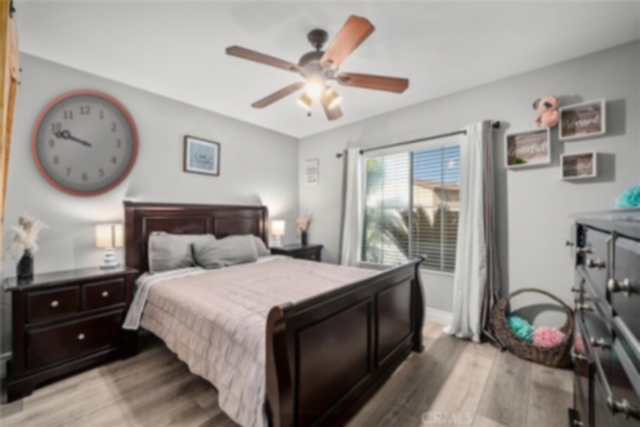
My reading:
h=9 m=48
